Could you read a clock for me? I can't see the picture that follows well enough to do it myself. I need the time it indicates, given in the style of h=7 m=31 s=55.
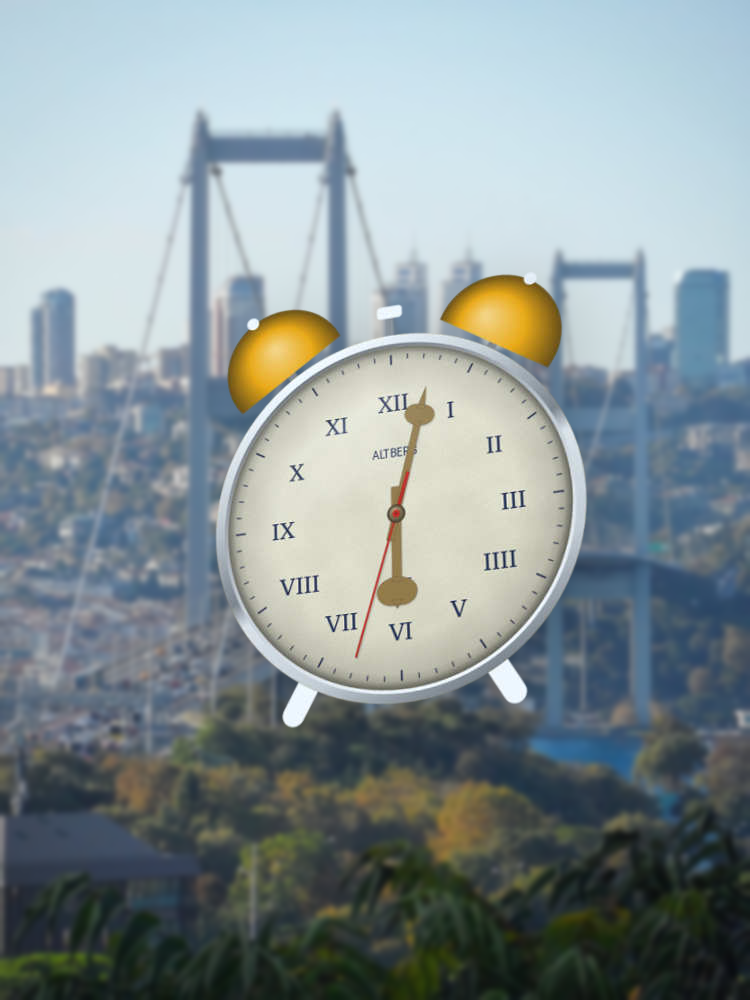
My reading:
h=6 m=2 s=33
